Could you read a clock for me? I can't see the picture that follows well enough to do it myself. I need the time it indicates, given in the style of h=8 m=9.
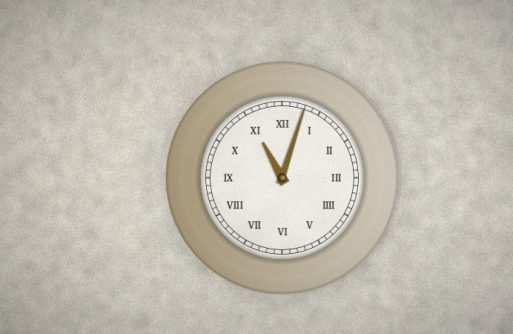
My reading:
h=11 m=3
